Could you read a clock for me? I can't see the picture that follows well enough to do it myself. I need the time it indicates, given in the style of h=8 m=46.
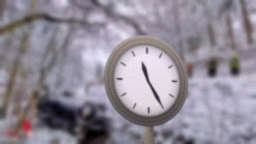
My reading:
h=11 m=25
